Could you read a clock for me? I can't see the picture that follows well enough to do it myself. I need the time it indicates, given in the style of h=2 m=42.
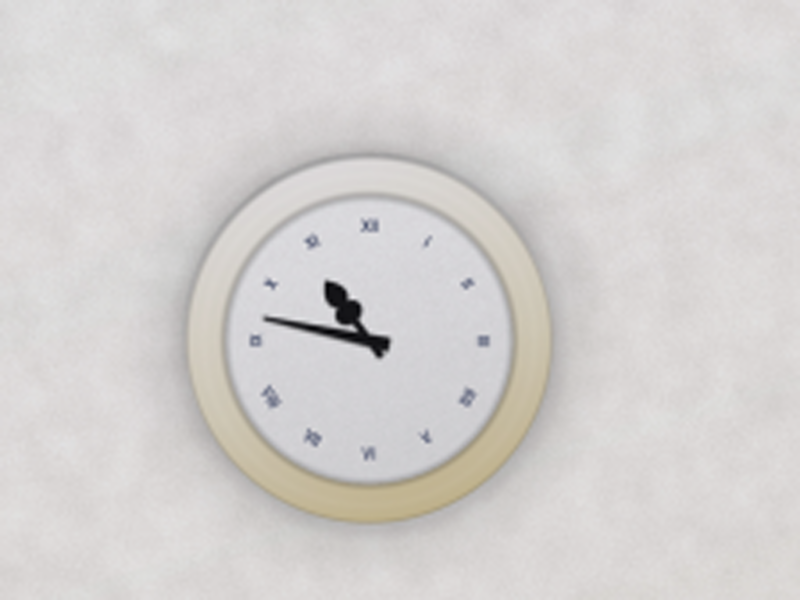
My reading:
h=10 m=47
